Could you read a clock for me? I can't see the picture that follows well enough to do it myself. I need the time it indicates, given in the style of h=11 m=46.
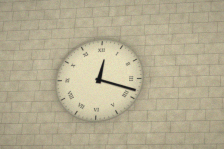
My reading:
h=12 m=18
